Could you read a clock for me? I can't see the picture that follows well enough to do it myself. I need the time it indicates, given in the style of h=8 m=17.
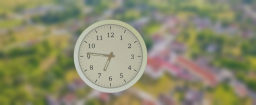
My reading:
h=6 m=46
